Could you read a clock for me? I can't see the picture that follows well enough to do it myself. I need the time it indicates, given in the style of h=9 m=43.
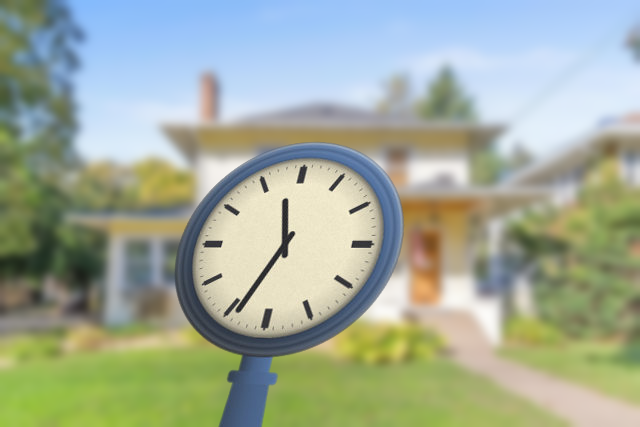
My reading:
h=11 m=34
